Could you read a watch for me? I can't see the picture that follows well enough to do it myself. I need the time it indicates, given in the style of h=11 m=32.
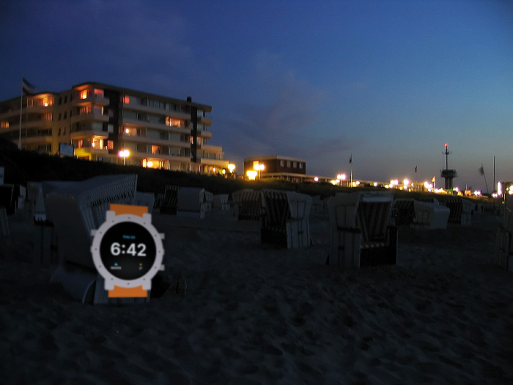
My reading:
h=6 m=42
